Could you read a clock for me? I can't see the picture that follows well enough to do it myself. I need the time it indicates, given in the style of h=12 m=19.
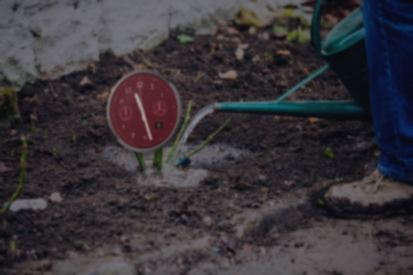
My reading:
h=11 m=28
